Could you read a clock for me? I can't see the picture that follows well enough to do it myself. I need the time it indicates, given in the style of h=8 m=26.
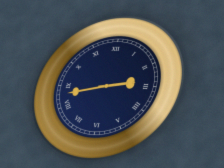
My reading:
h=2 m=43
